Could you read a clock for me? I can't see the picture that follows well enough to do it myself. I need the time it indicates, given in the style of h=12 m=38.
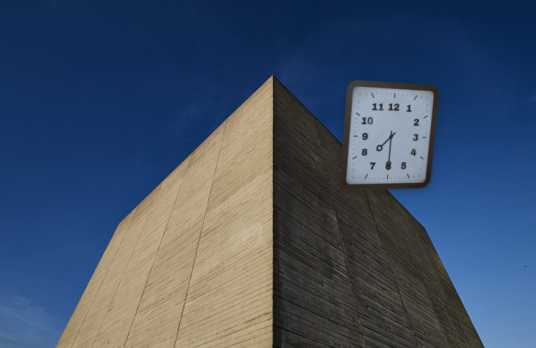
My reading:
h=7 m=30
